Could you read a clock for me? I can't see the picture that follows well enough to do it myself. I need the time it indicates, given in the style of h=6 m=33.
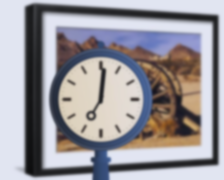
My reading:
h=7 m=1
